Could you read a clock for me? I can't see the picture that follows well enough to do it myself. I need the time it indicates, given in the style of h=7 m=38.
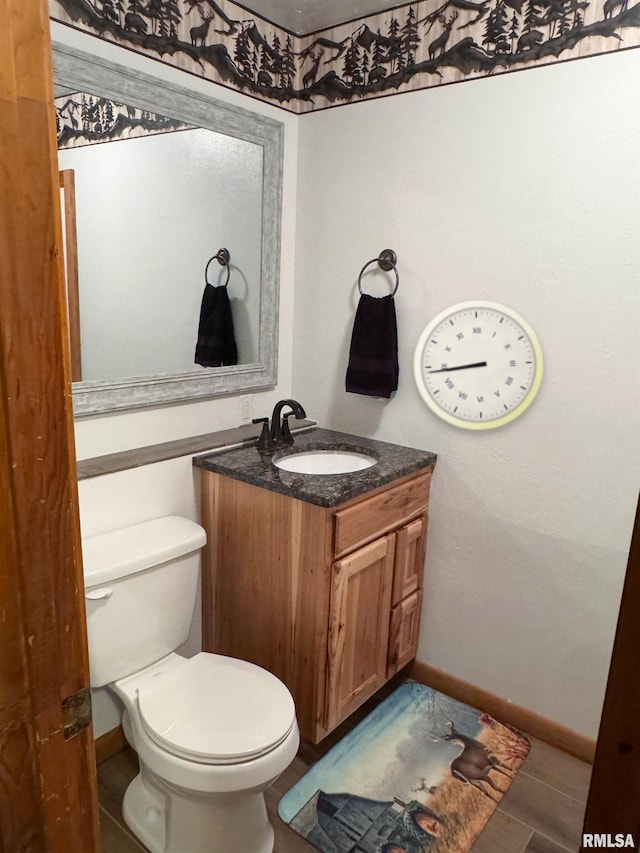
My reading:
h=8 m=44
